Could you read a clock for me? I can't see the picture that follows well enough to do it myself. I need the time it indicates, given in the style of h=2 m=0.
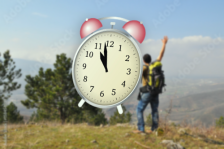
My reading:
h=10 m=58
